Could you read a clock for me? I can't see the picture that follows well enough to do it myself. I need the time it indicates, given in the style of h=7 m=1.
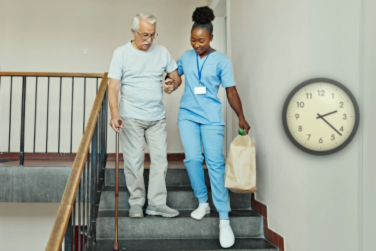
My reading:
h=2 m=22
